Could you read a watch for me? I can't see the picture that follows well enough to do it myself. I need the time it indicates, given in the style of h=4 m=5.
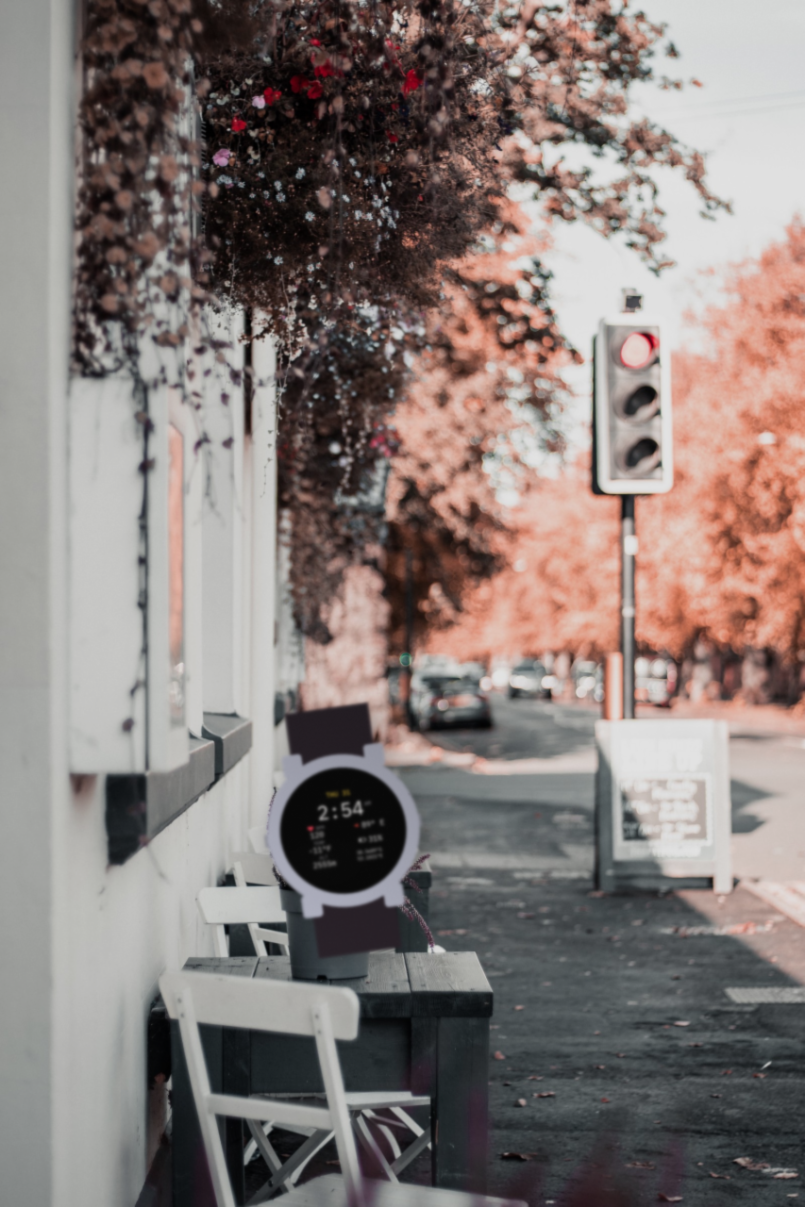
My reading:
h=2 m=54
